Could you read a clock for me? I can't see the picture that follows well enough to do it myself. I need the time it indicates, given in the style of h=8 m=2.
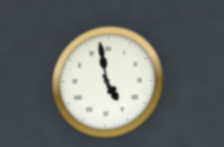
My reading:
h=4 m=58
